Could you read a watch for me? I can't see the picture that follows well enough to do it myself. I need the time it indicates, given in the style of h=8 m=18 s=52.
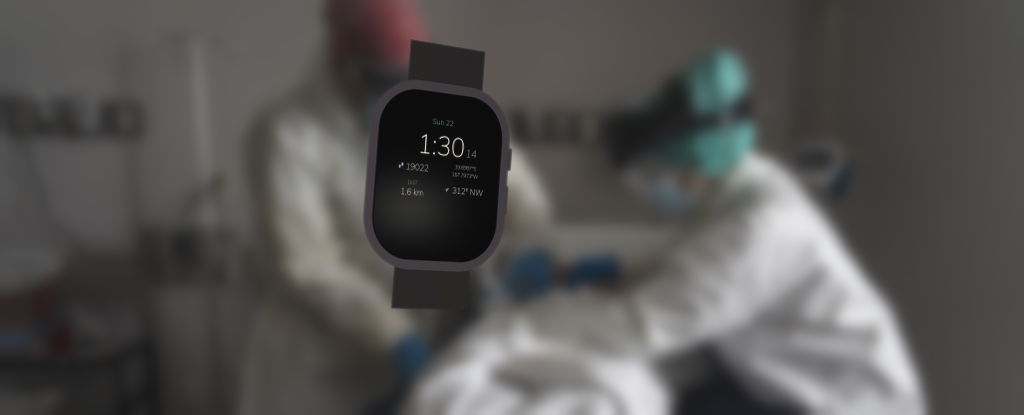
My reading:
h=1 m=30 s=14
